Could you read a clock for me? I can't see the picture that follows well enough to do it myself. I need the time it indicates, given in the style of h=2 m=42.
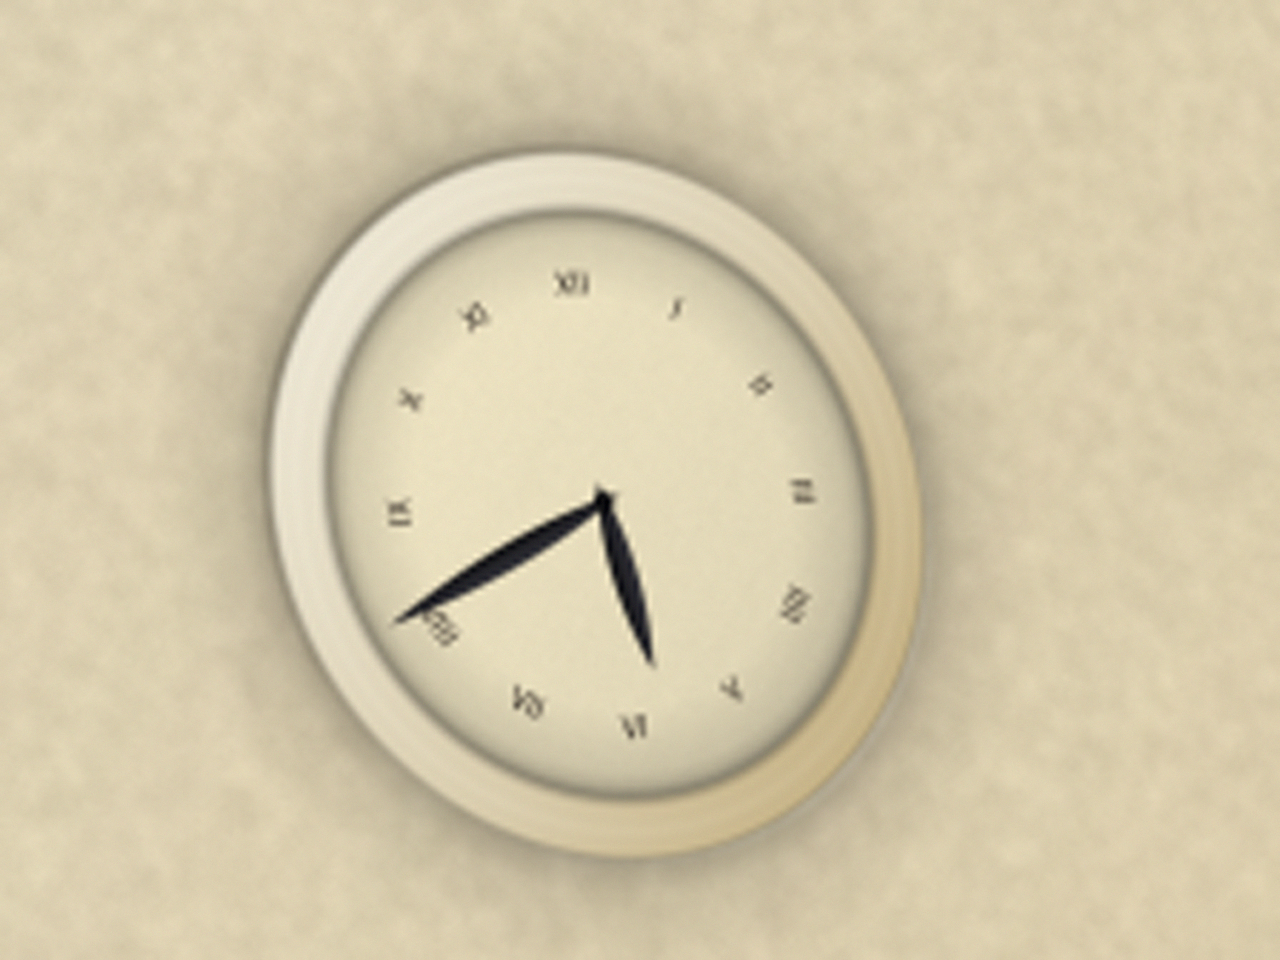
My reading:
h=5 m=41
